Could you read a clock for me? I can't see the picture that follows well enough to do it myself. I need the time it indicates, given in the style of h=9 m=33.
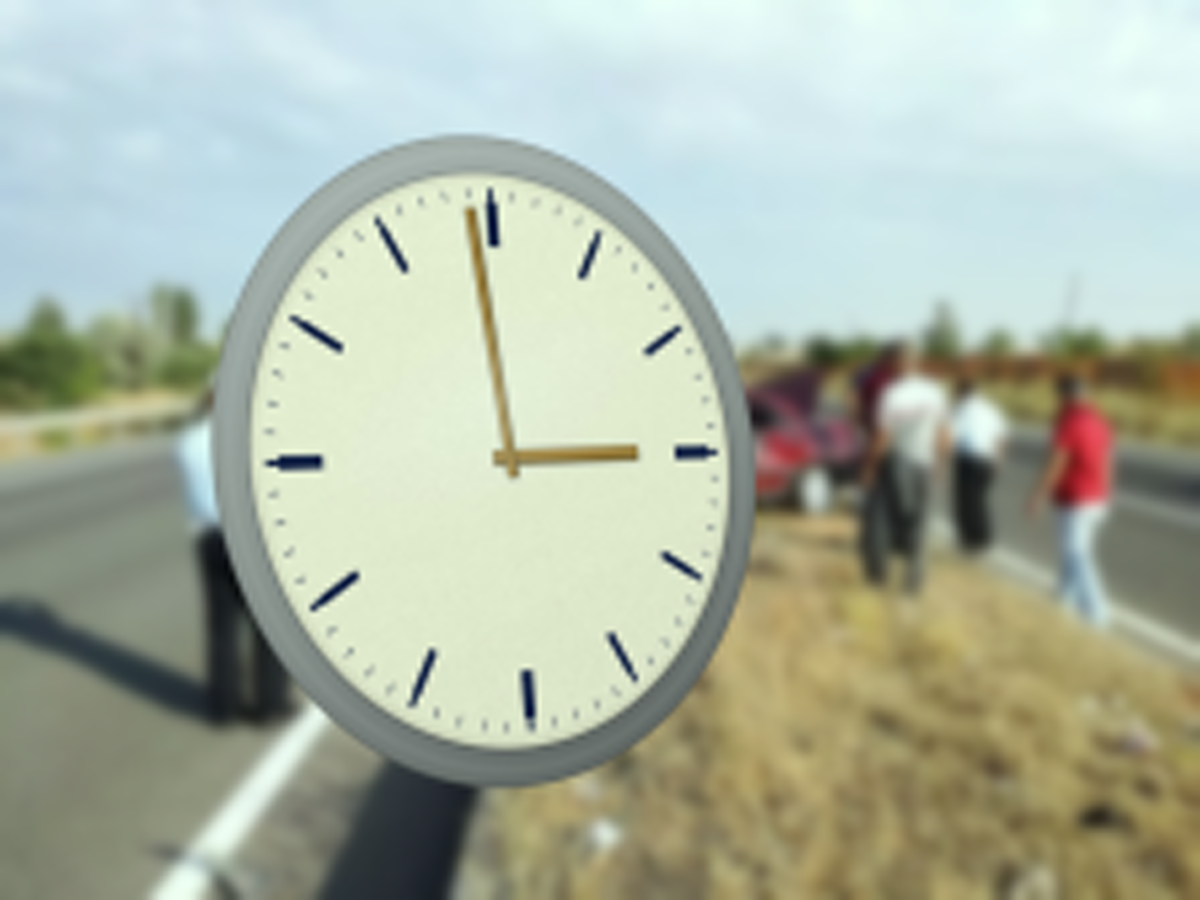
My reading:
h=2 m=59
